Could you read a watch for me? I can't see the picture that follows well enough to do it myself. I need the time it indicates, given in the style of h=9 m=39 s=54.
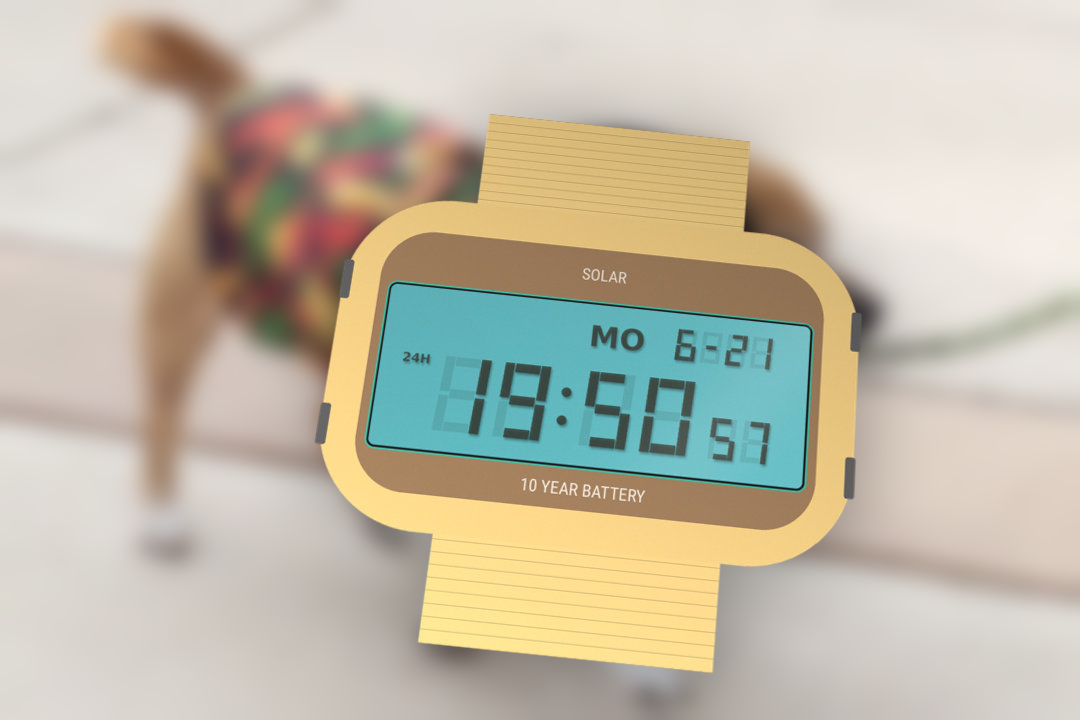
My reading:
h=19 m=50 s=57
